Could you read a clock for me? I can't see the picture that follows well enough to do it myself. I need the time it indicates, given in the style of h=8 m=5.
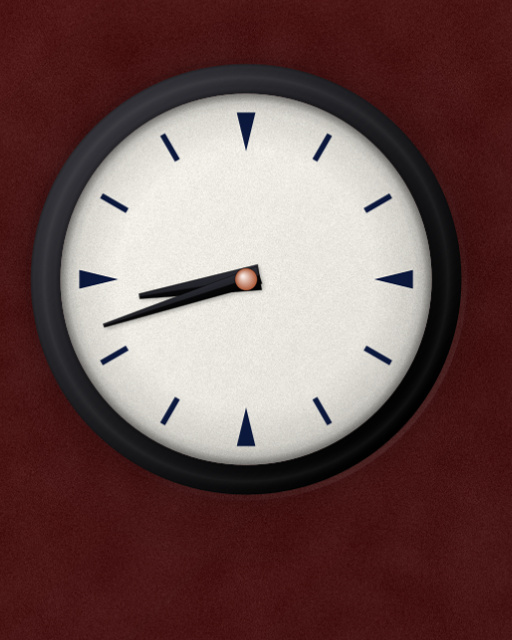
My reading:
h=8 m=42
